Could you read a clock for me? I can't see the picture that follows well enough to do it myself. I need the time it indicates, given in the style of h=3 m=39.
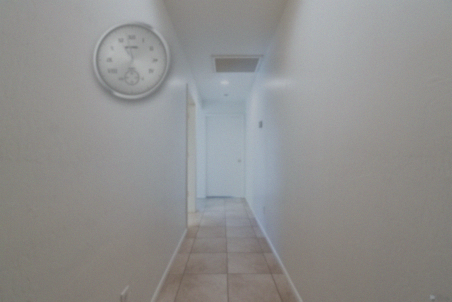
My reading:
h=10 m=58
